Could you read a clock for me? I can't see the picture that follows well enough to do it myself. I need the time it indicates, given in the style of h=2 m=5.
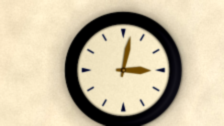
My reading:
h=3 m=2
